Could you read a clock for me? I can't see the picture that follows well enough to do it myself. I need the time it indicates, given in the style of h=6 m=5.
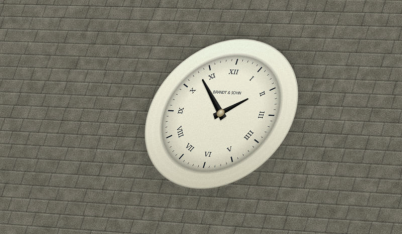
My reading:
h=1 m=53
